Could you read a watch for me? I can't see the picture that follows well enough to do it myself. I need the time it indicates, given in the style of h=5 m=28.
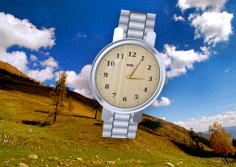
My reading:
h=3 m=5
